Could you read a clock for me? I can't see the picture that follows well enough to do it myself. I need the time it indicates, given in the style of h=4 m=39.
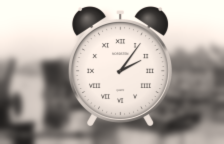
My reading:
h=2 m=6
